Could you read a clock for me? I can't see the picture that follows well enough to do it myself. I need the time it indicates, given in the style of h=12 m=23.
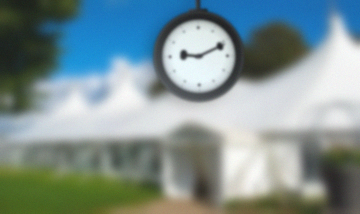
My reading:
h=9 m=11
